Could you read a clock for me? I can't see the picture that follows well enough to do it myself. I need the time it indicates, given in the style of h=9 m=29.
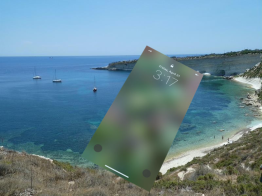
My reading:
h=3 m=17
